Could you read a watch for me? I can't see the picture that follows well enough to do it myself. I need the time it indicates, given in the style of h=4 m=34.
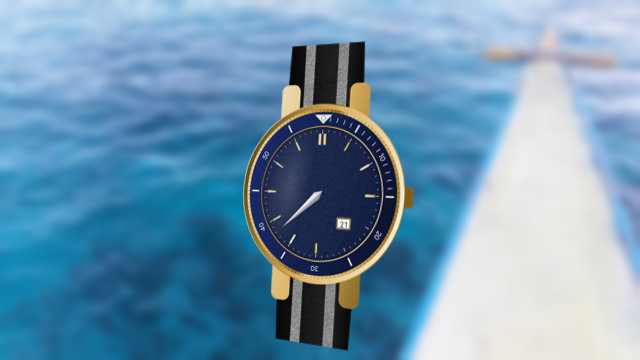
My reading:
h=7 m=38
